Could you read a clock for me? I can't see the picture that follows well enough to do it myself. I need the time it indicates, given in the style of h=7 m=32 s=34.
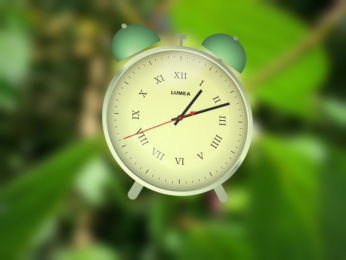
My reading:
h=1 m=11 s=41
